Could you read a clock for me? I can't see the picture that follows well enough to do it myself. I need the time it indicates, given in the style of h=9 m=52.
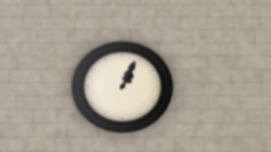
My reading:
h=1 m=4
